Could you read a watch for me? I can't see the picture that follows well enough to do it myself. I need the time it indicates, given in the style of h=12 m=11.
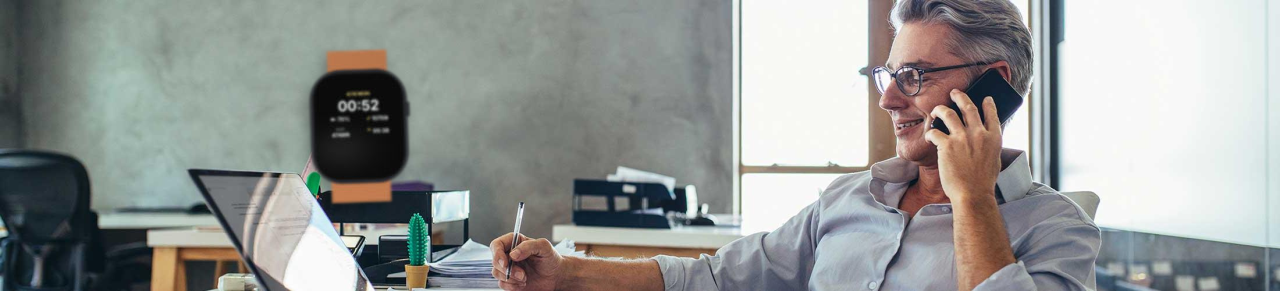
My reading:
h=0 m=52
